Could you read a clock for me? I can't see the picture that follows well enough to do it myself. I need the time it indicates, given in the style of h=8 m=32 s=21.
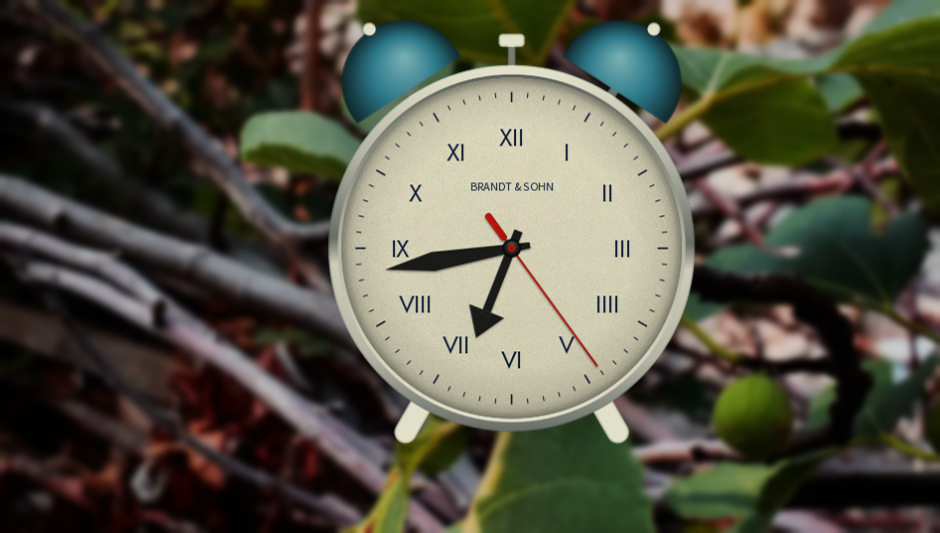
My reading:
h=6 m=43 s=24
